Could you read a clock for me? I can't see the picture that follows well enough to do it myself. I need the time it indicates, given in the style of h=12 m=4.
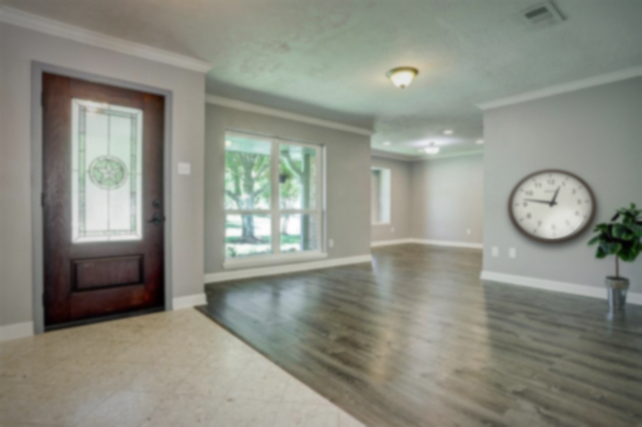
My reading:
h=12 m=47
